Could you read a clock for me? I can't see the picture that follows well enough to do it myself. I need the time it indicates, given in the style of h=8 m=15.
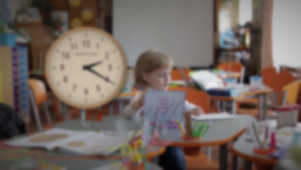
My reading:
h=2 m=20
